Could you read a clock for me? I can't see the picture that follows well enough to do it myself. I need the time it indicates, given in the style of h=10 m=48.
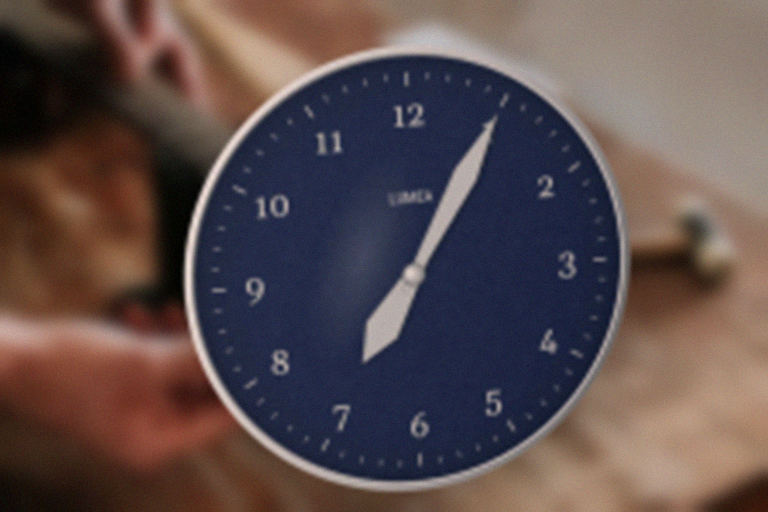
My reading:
h=7 m=5
